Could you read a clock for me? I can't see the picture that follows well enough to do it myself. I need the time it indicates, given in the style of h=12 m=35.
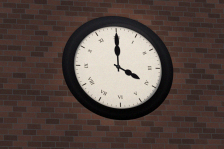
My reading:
h=4 m=0
